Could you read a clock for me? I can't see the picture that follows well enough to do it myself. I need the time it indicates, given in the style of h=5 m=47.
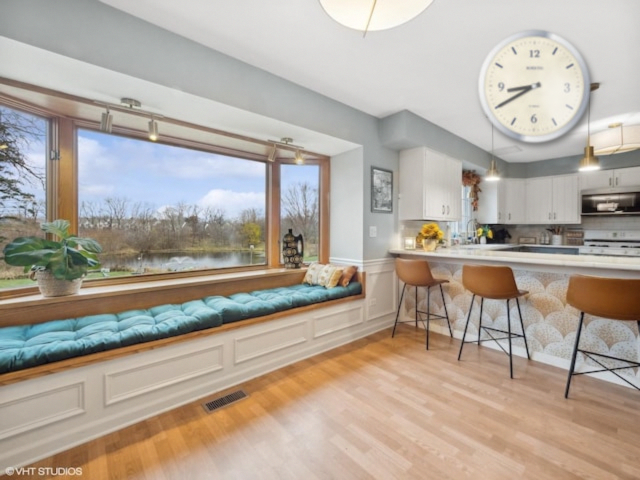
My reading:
h=8 m=40
